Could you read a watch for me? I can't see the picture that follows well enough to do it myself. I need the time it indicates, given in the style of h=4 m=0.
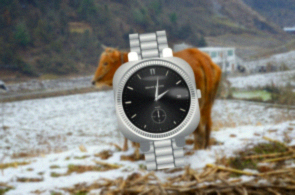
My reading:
h=2 m=2
